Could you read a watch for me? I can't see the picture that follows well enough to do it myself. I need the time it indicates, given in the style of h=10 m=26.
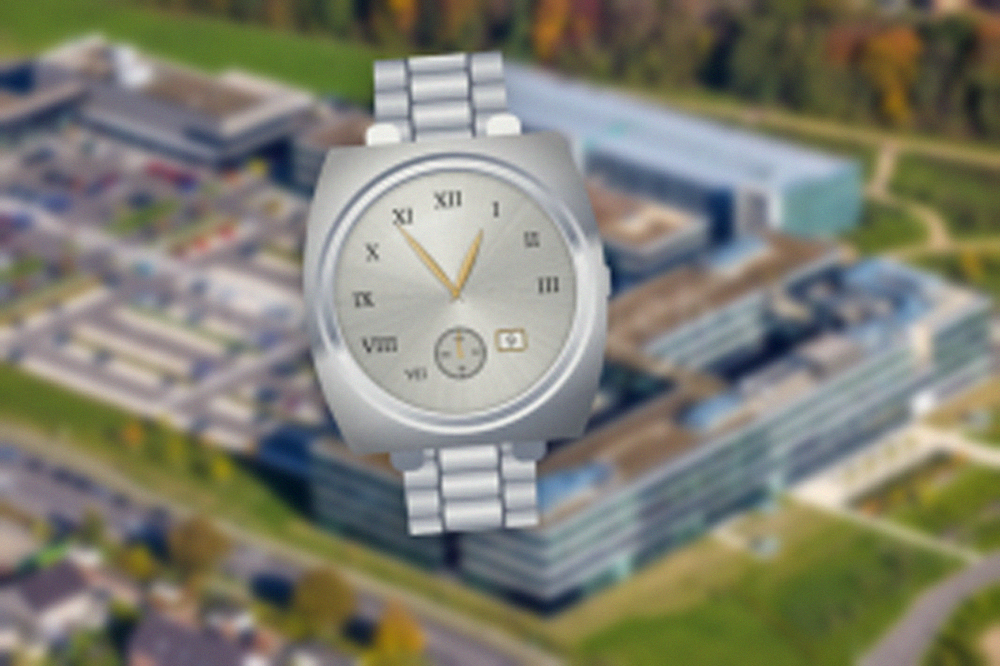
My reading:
h=12 m=54
